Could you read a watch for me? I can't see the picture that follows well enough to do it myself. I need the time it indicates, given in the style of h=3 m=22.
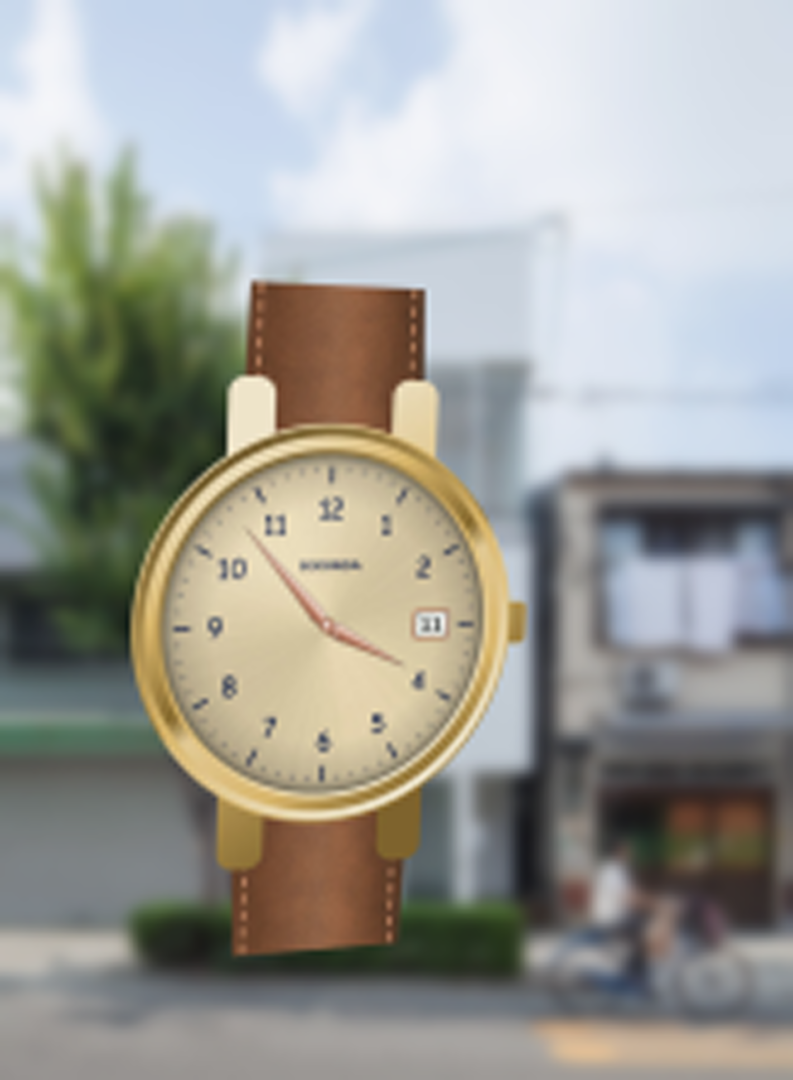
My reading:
h=3 m=53
